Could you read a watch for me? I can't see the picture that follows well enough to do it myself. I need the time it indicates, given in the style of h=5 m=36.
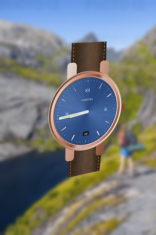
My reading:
h=8 m=44
